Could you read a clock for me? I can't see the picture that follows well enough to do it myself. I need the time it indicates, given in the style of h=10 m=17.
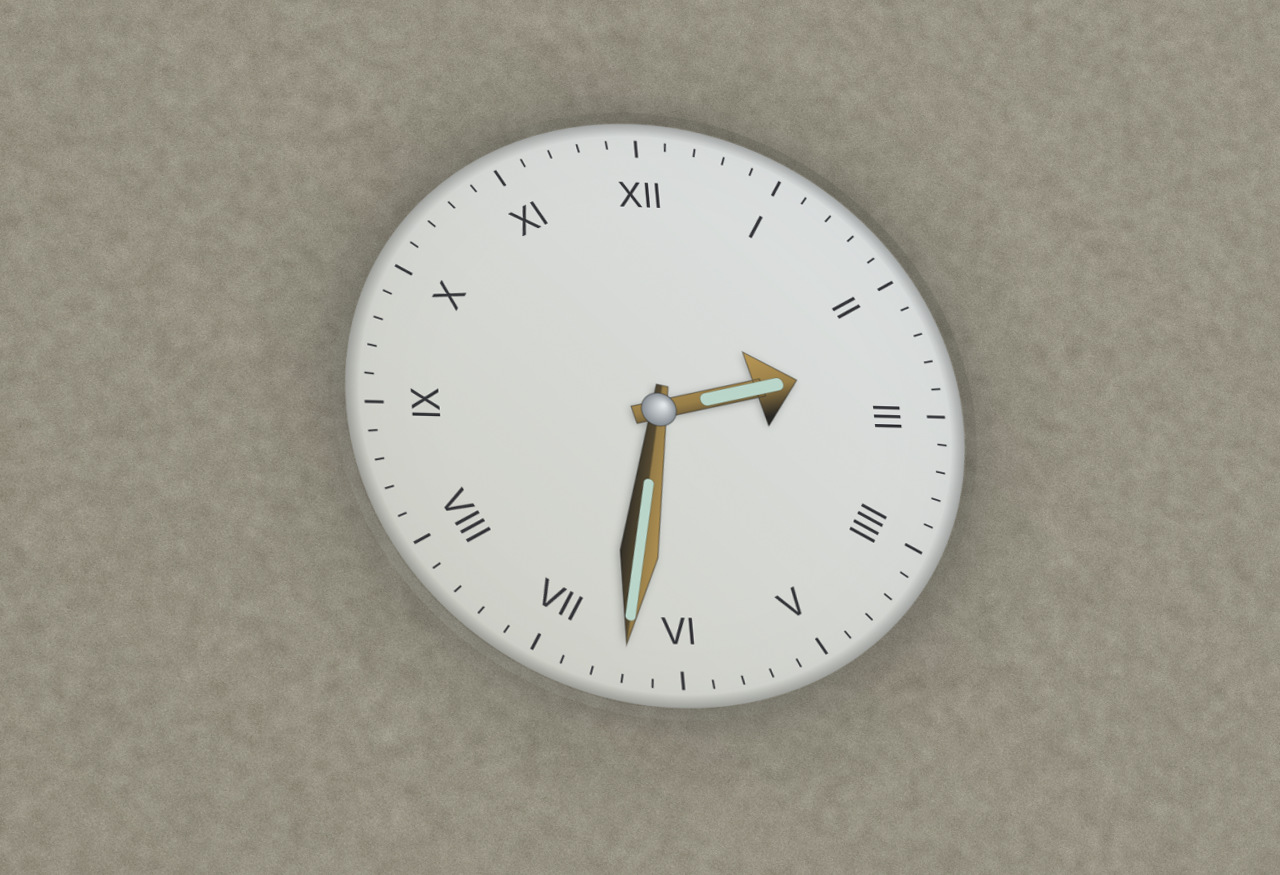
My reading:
h=2 m=32
